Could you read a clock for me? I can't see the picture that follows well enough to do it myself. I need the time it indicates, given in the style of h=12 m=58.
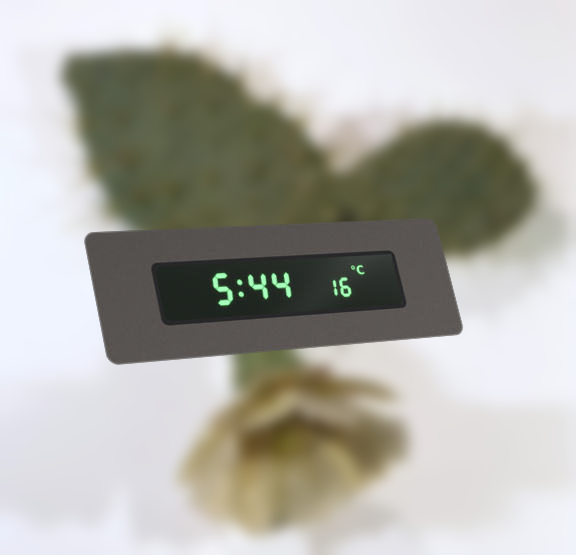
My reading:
h=5 m=44
